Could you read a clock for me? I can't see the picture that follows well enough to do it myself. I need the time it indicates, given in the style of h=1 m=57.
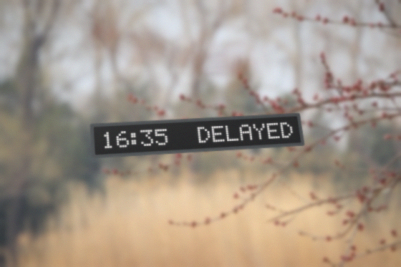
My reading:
h=16 m=35
